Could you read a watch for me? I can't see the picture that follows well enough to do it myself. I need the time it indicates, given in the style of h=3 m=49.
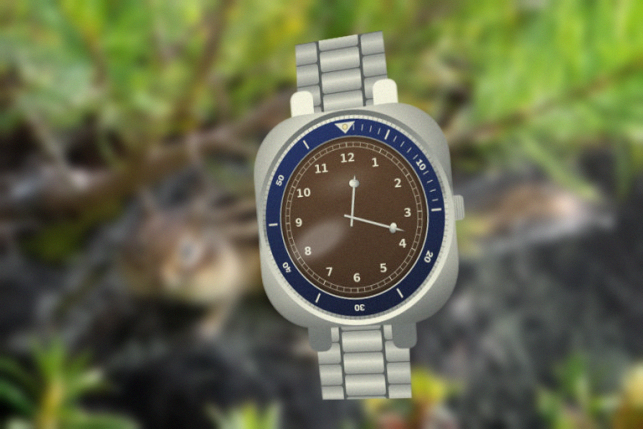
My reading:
h=12 m=18
